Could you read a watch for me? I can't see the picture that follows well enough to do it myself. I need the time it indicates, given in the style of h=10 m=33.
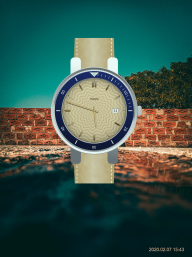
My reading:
h=5 m=48
